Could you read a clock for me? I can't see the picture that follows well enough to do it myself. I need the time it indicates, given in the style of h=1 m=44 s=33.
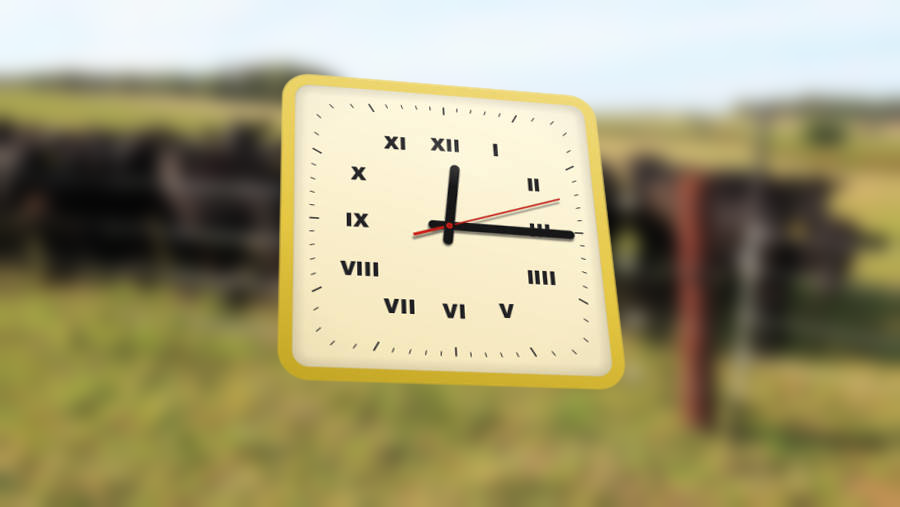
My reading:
h=12 m=15 s=12
